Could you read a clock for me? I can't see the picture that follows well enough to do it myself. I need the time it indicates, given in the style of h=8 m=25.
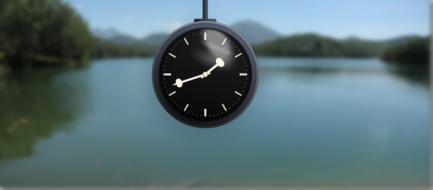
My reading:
h=1 m=42
